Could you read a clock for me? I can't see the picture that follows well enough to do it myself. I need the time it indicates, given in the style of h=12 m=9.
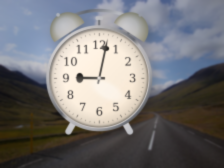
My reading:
h=9 m=2
